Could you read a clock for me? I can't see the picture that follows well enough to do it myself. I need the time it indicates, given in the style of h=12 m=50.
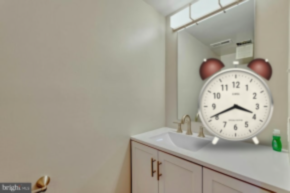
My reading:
h=3 m=41
